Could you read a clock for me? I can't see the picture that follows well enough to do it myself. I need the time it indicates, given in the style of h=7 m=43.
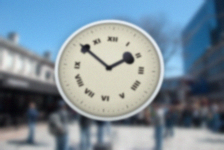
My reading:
h=1 m=51
